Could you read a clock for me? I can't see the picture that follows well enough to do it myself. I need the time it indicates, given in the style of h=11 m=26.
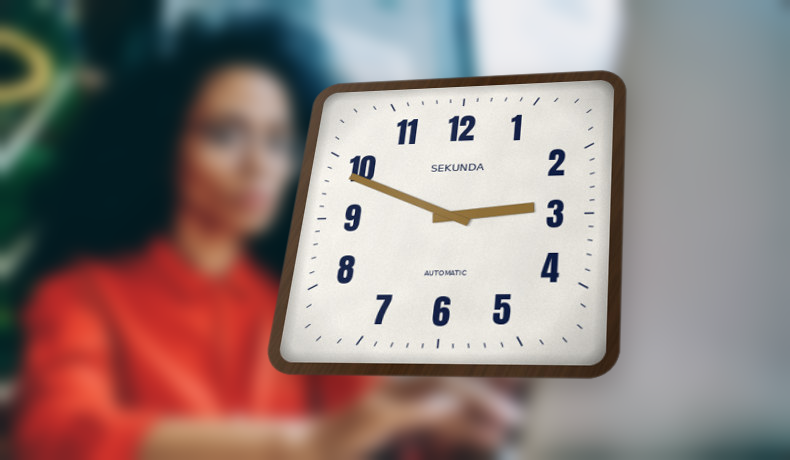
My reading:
h=2 m=49
